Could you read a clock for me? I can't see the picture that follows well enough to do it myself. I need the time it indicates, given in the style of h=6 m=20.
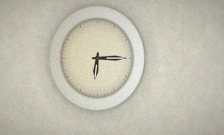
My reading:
h=6 m=15
